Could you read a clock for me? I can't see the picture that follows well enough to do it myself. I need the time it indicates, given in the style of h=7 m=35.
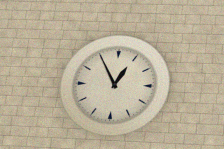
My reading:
h=12 m=55
